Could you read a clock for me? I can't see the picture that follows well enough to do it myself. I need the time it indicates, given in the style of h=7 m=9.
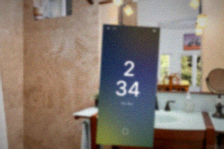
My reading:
h=2 m=34
